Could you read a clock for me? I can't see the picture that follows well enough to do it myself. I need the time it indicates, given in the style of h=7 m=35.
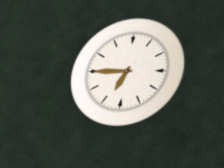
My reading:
h=6 m=45
